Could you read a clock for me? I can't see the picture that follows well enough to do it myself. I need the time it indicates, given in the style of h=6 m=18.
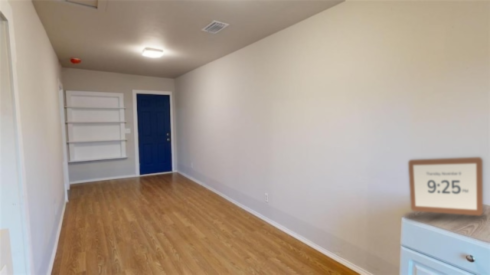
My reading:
h=9 m=25
